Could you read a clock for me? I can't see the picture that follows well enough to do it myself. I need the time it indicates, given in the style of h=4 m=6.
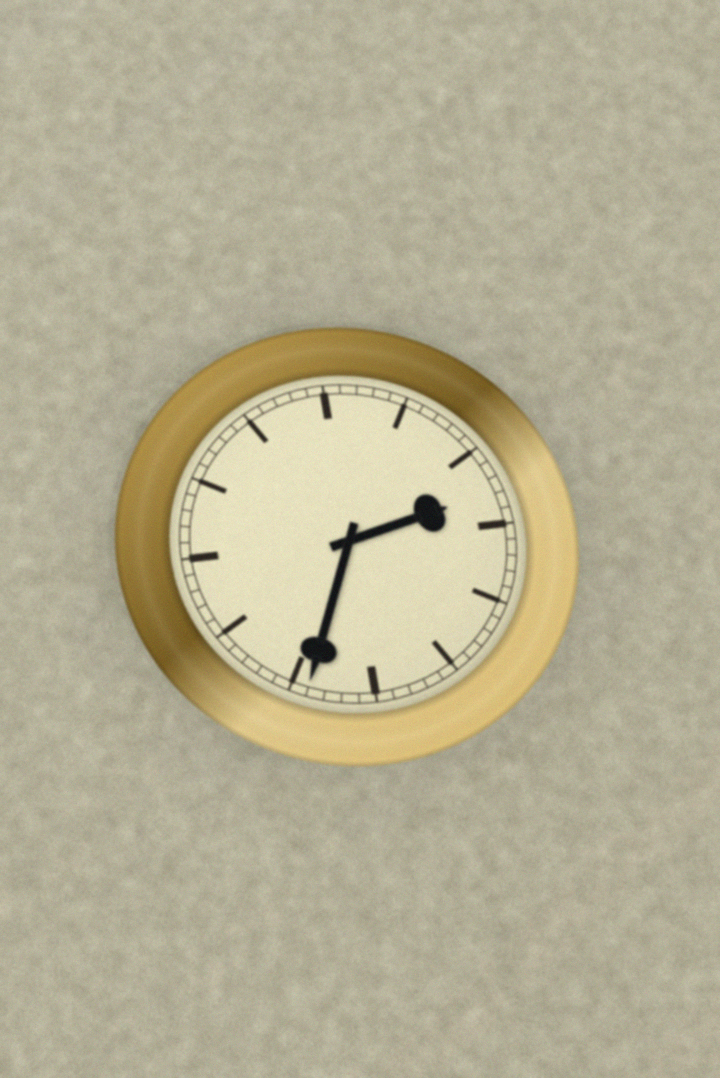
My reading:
h=2 m=34
